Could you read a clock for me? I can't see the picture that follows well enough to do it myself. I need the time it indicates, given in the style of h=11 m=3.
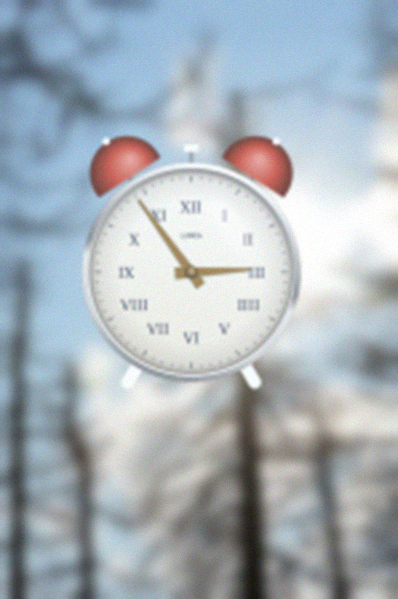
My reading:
h=2 m=54
